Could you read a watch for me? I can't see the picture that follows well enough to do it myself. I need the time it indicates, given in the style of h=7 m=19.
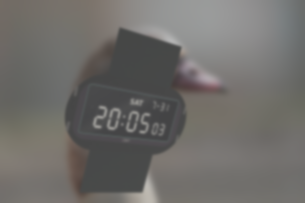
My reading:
h=20 m=5
